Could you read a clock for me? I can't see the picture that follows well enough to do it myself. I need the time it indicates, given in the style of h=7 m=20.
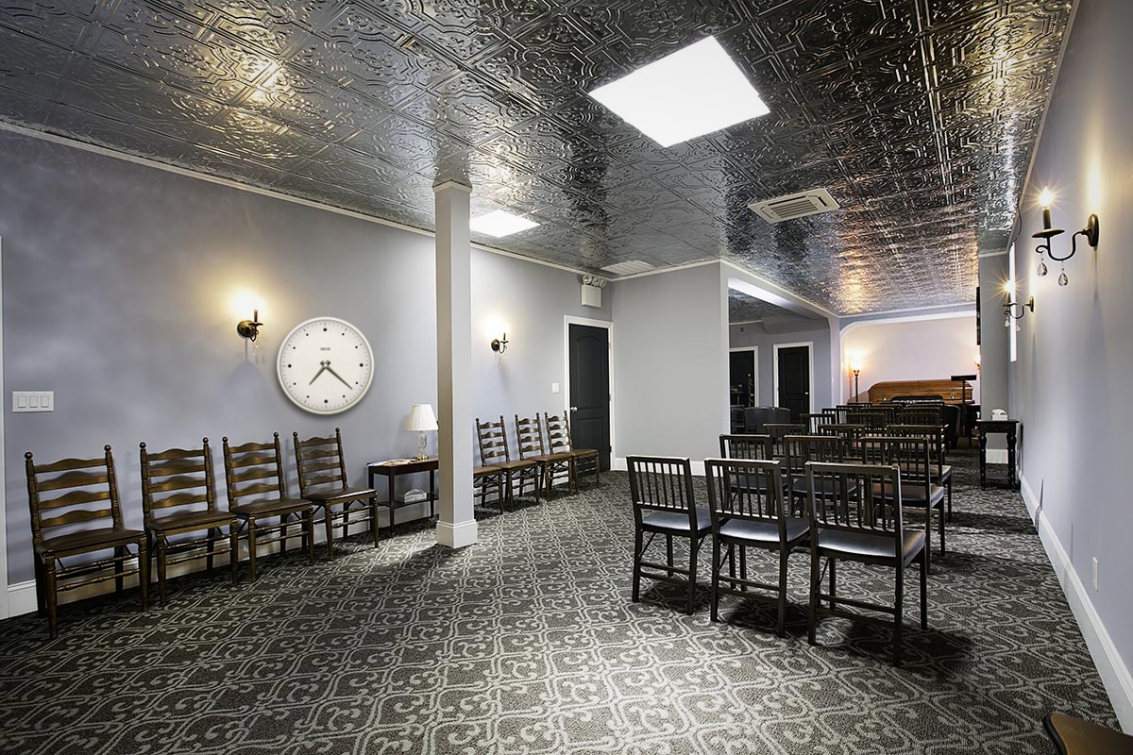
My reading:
h=7 m=22
